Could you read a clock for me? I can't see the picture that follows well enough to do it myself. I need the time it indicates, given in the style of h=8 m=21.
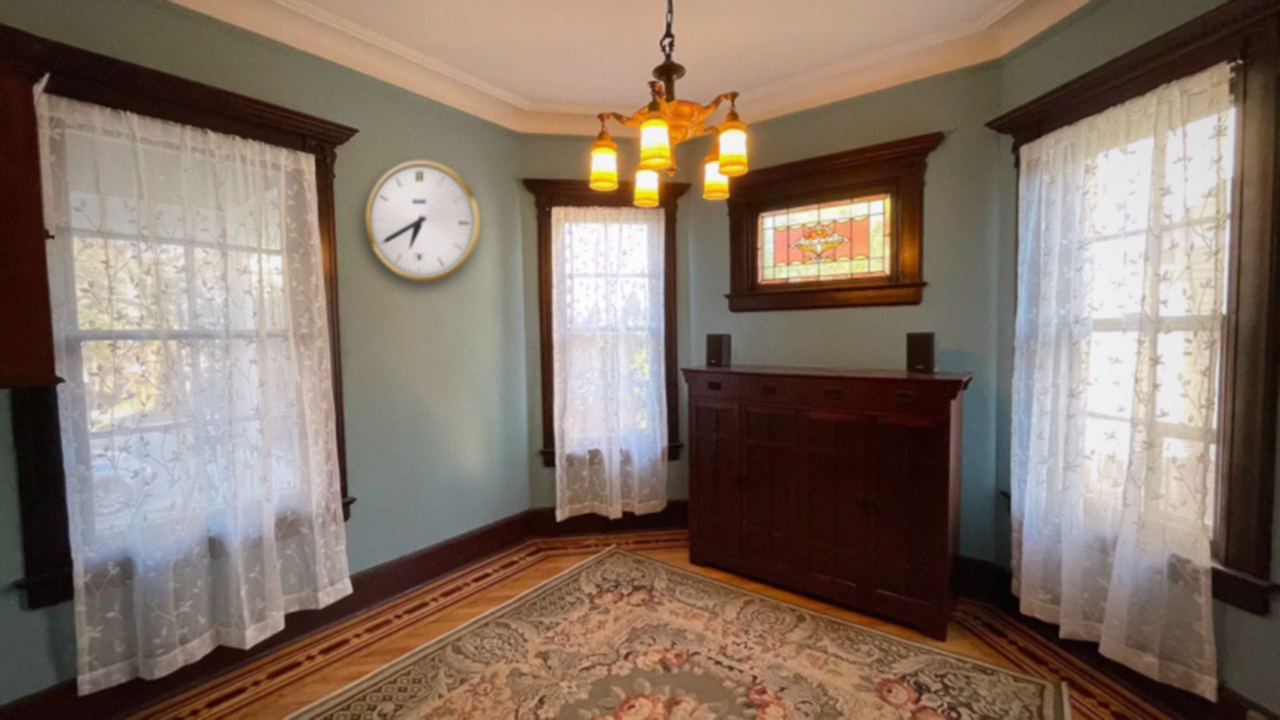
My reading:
h=6 m=40
